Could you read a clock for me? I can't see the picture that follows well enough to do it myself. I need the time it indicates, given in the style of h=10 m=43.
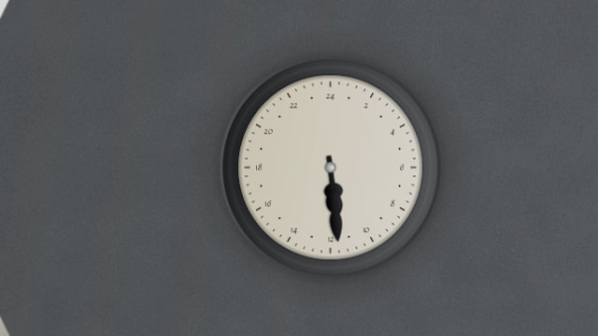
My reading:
h=11 m=29
